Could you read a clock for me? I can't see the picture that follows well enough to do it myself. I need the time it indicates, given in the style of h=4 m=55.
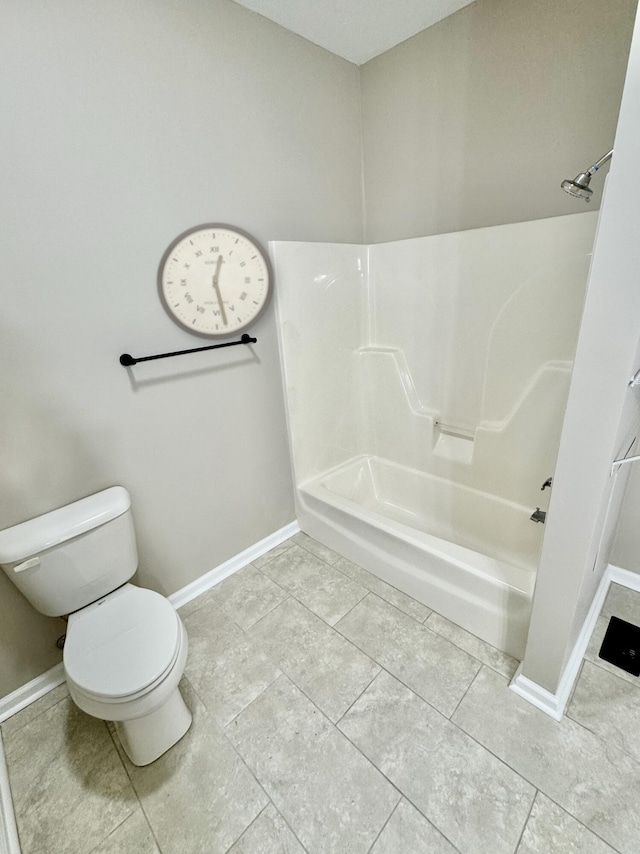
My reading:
h=12 m=28
